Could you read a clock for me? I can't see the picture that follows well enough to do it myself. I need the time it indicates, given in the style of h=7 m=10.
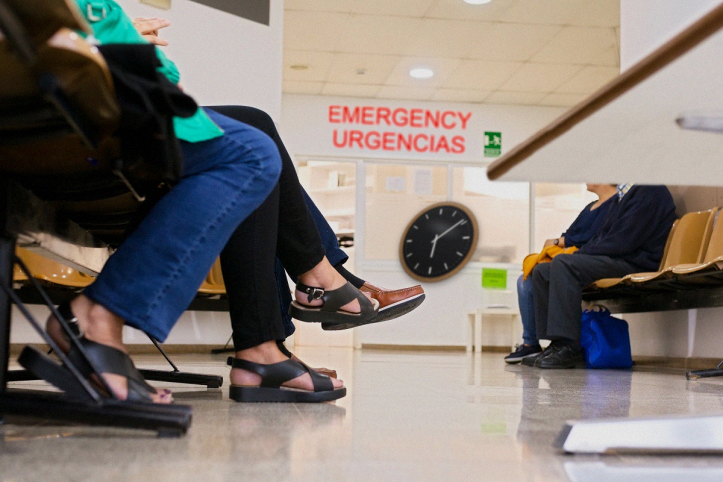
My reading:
h=6 m=9
